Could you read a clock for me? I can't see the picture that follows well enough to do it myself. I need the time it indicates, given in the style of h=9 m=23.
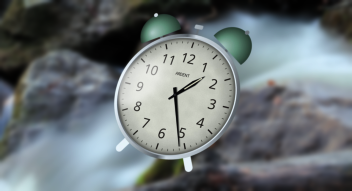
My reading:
h=1 m=26
